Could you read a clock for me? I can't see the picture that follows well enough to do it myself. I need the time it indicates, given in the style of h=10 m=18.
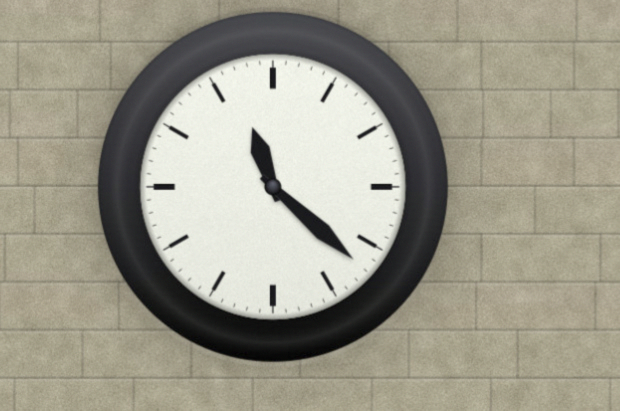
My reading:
h=11 m=22
